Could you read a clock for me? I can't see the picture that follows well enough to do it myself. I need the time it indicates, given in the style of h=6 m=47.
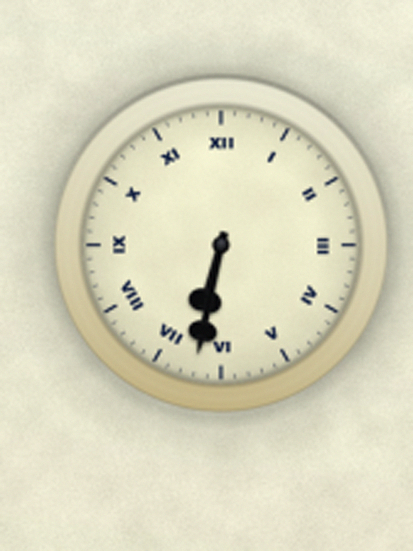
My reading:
h=6 m=32
